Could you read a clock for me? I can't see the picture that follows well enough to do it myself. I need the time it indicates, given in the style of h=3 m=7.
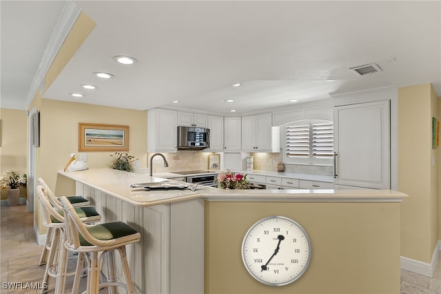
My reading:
h=12 m=36
